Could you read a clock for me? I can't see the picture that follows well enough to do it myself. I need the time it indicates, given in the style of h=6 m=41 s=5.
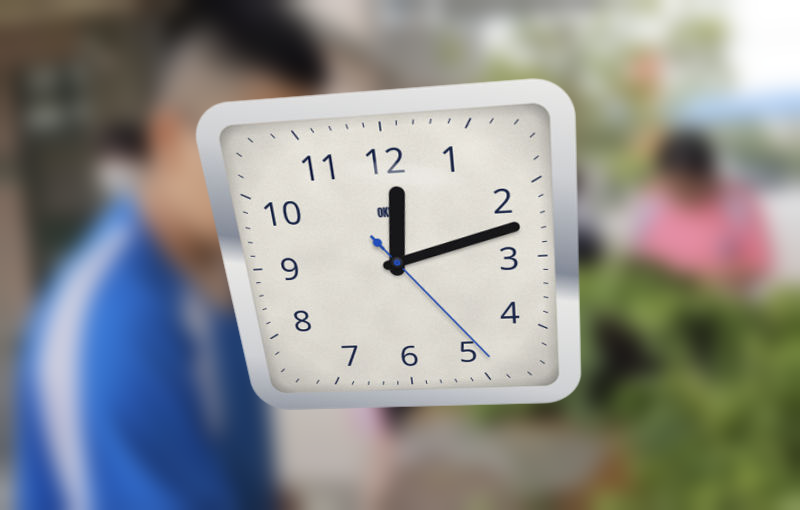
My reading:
h=12 m=12 s=24
